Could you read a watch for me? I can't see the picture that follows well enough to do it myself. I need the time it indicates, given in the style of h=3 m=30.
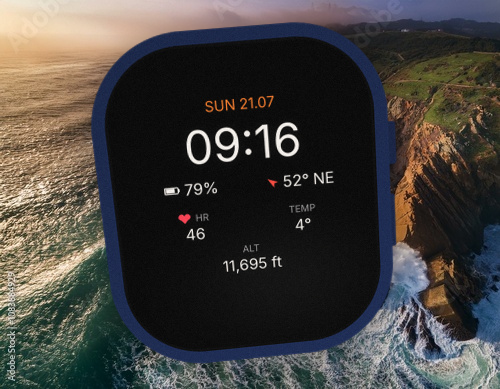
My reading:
h=9 m=16
